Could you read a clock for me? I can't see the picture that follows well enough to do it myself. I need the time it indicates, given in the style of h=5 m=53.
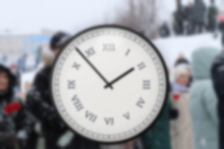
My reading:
h=1 m=53
